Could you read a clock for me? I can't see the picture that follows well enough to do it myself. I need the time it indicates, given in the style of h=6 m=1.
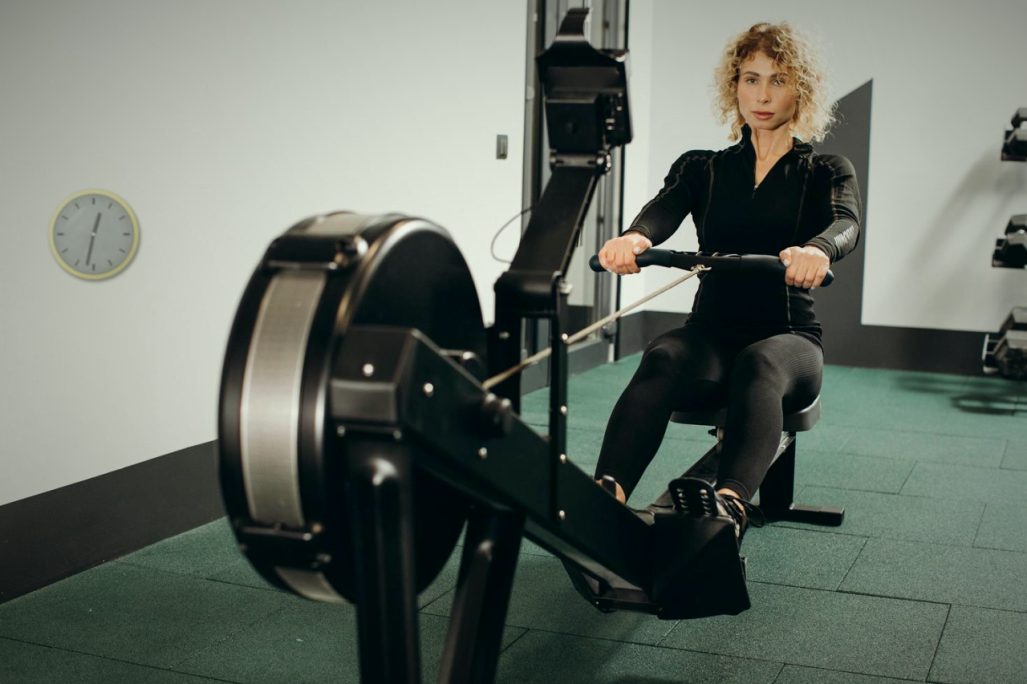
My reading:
h=12 m=32
